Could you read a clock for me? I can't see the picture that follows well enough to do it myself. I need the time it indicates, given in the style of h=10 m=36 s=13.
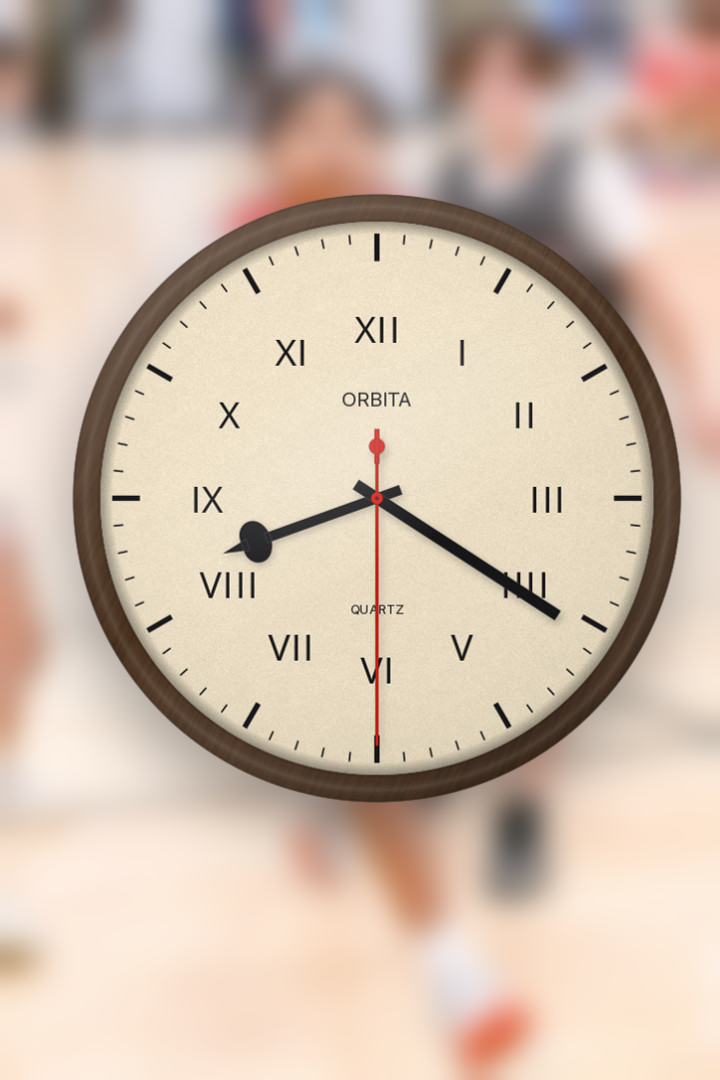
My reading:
h=8 m=20 s=30
